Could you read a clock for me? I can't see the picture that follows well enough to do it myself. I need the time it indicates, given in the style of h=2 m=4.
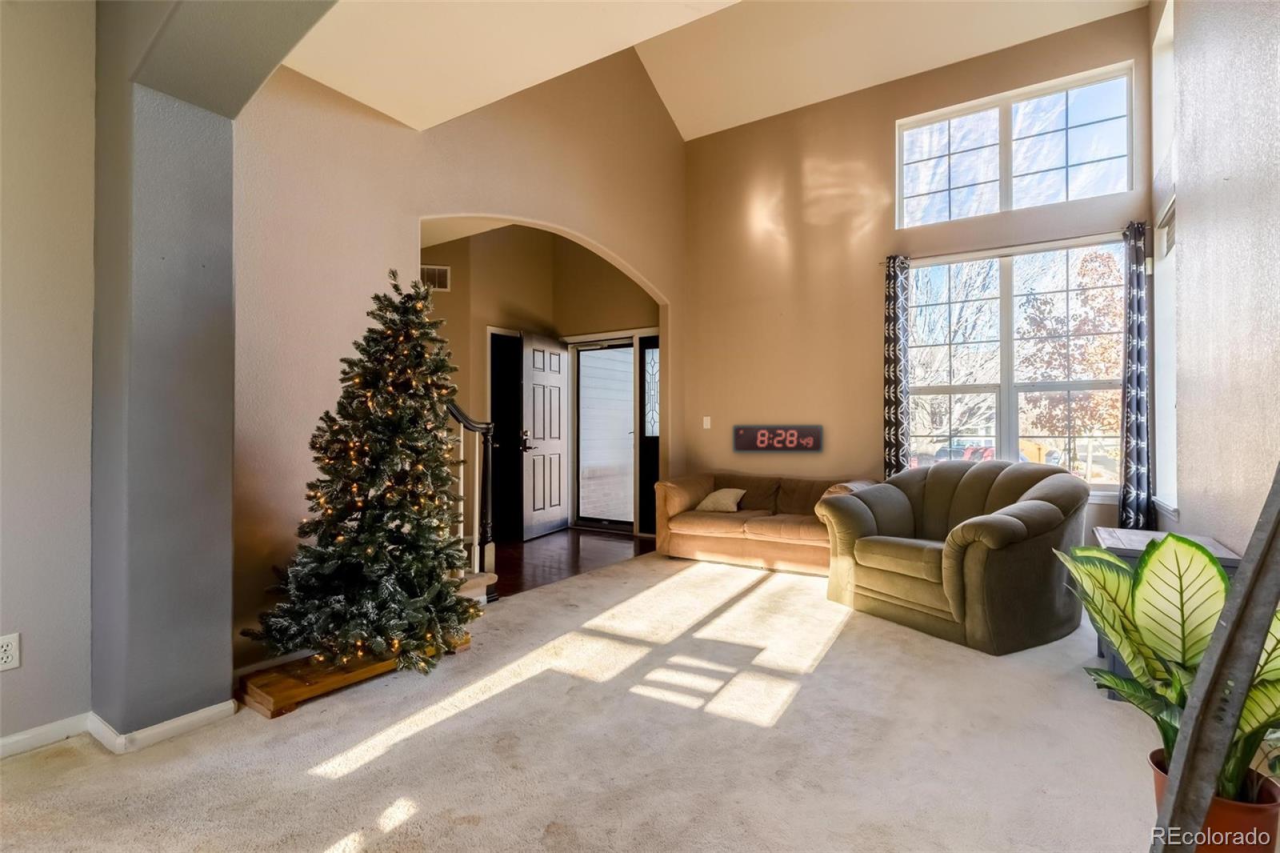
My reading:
h=8 m=28
